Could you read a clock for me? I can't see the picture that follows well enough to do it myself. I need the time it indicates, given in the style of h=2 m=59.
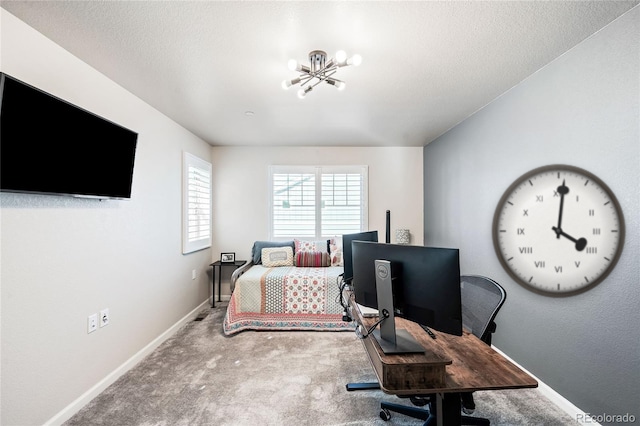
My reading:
h=4 m=1
